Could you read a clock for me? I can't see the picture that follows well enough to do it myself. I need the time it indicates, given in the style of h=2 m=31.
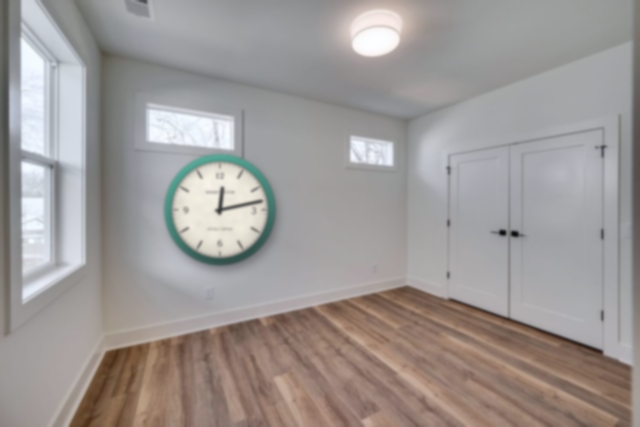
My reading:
h=12 m=13
